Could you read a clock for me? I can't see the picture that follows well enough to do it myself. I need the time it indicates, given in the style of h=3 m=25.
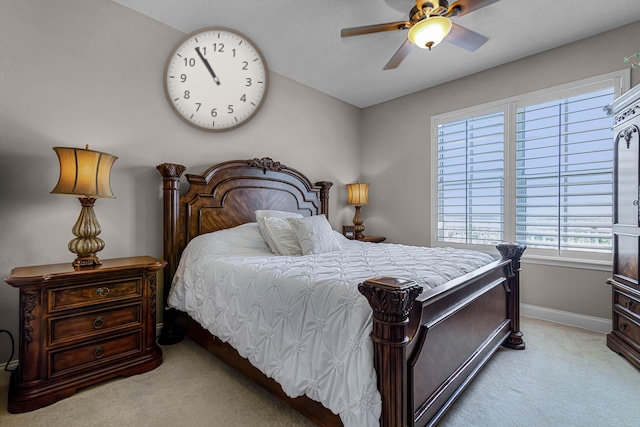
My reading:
h=10 m=54
